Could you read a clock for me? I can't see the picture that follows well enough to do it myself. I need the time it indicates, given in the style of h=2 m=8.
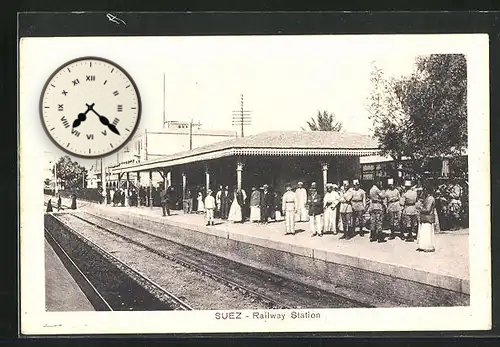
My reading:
h=7 m=22
